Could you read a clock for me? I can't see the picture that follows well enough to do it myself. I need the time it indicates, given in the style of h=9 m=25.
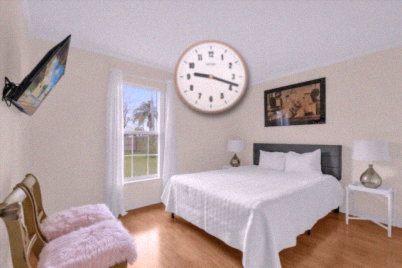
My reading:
h=9 m=18
